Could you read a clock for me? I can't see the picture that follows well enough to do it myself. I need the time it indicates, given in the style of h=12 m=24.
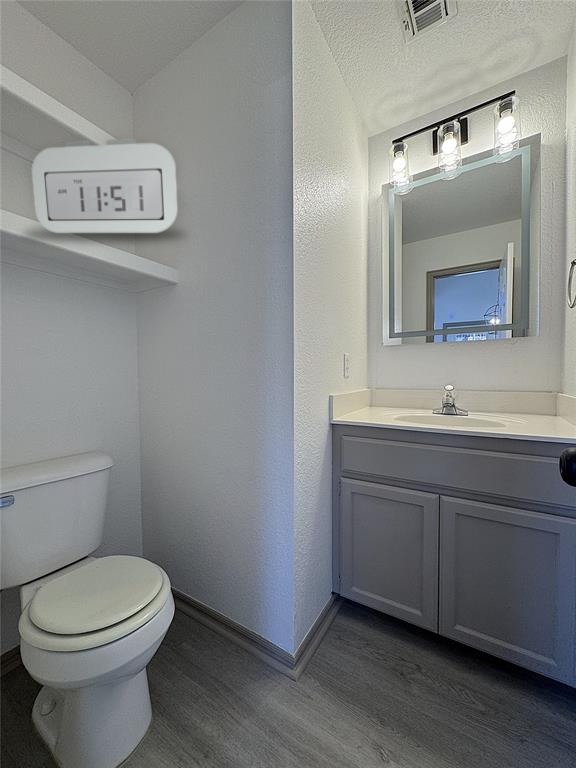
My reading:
h=11 m=51
